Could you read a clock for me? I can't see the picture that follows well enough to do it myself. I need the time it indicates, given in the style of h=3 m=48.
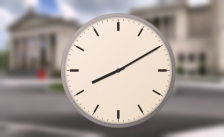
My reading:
h=8 m=10
